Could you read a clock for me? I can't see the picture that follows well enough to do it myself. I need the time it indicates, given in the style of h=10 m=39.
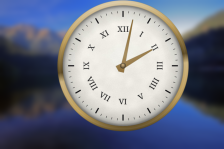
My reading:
h=2 m=2
